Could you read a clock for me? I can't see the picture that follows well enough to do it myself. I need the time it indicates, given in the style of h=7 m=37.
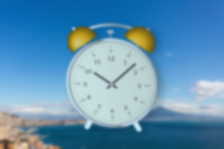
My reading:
h=10 m=8
